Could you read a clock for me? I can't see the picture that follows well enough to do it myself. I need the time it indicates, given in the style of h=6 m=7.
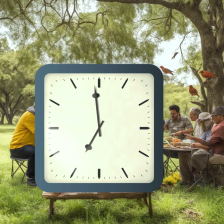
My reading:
h=6 m=59
